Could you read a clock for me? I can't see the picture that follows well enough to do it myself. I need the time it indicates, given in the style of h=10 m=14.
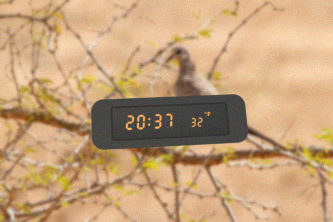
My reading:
h=20 m=37
